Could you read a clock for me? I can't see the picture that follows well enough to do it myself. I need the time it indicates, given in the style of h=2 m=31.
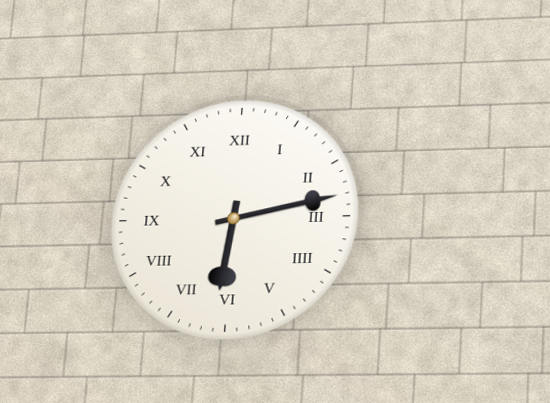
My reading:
h=6 m=13
